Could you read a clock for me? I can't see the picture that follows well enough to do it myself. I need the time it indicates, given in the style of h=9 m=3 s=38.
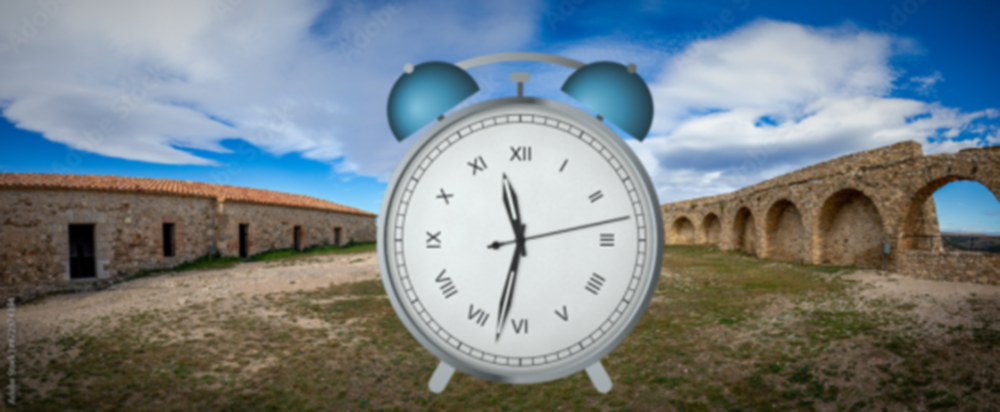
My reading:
h=11 m=32 s=13
